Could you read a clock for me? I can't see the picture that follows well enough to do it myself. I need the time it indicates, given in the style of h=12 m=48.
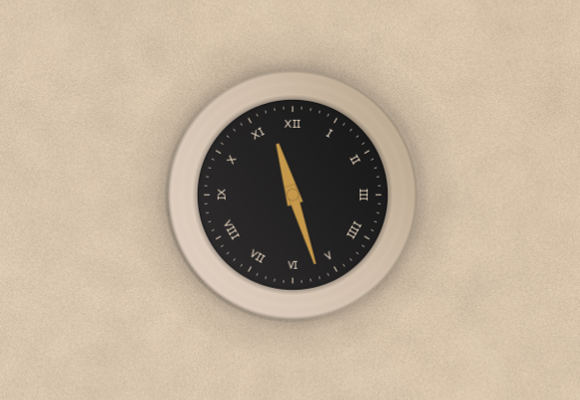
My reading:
h=11 m=27
